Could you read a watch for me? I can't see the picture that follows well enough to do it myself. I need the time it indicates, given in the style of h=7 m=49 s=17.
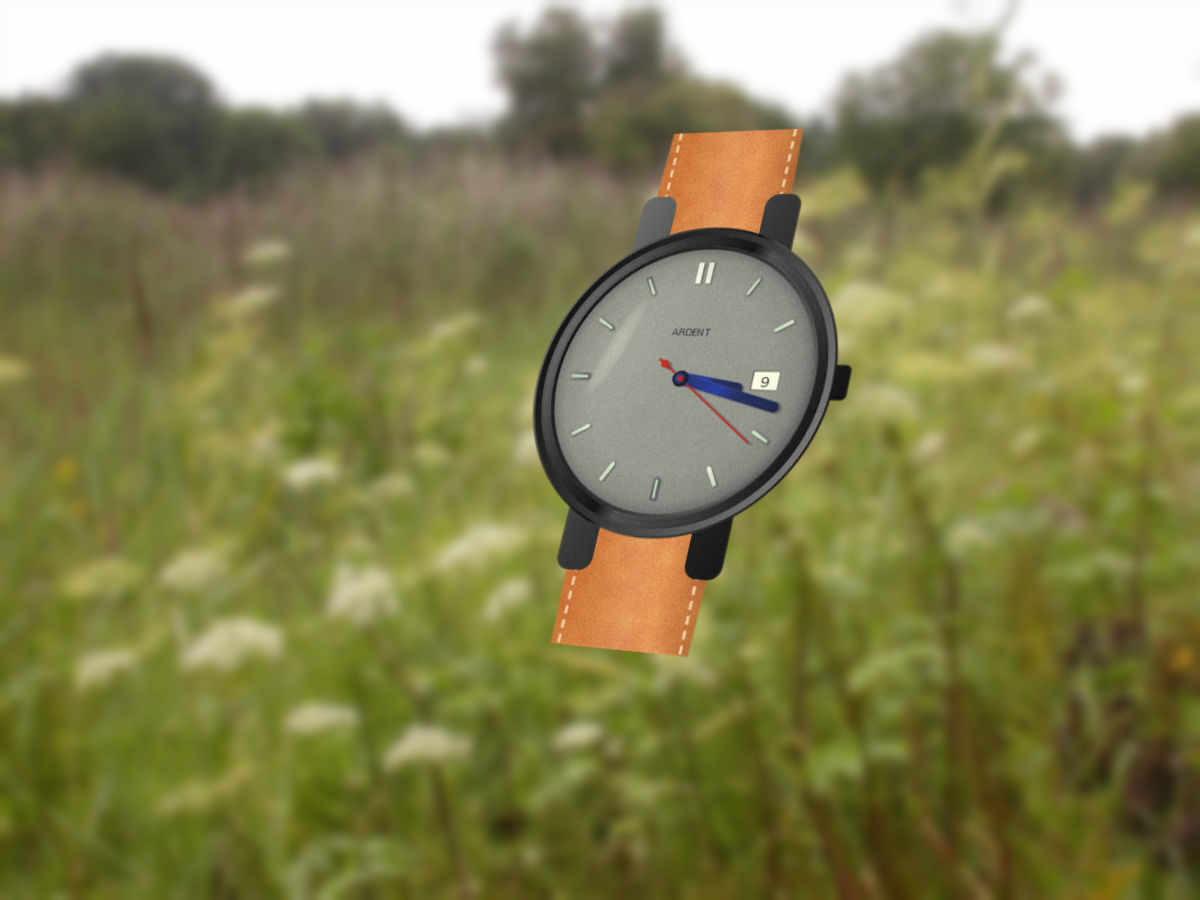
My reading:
h=3 m=17 s=21
